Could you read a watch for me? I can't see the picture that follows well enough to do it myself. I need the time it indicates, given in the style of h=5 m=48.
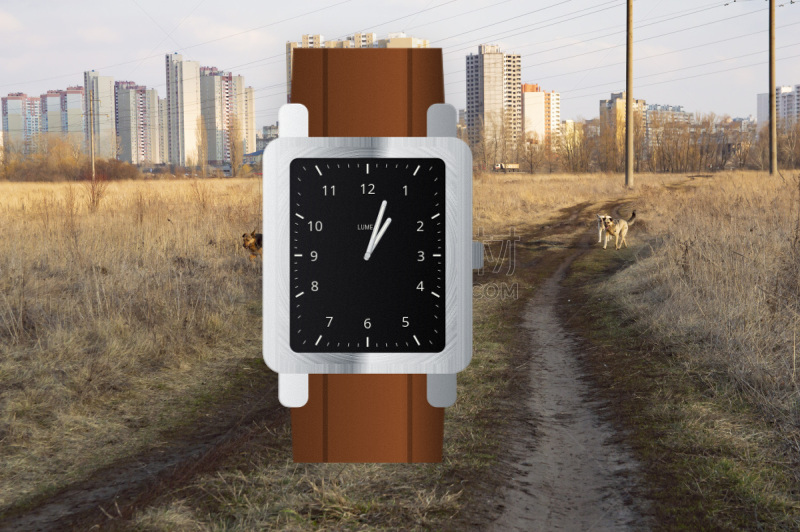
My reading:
h=1 m=3
